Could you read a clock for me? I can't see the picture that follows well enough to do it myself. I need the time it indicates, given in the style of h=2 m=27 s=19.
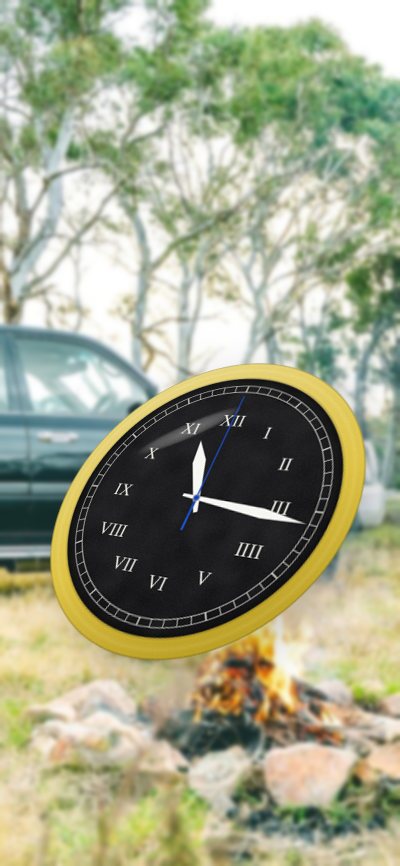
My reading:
h=11 m=16 s=0
